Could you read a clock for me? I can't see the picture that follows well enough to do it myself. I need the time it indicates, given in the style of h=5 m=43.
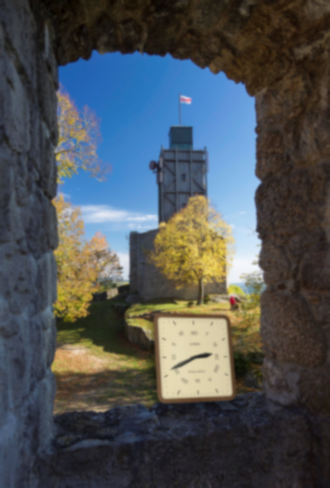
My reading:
h=2 m=41
